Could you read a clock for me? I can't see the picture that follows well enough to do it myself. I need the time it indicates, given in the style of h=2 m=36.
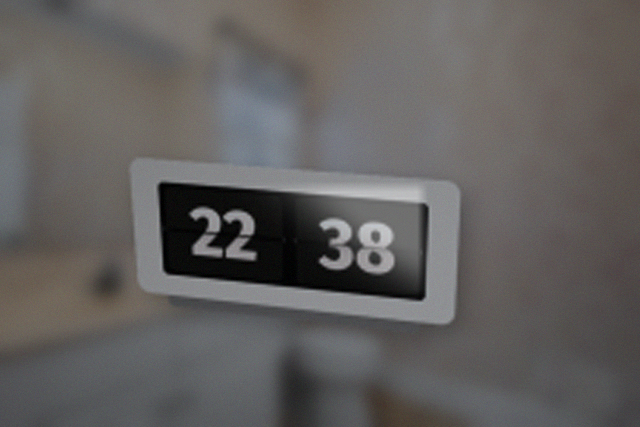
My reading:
h=22 m=38
